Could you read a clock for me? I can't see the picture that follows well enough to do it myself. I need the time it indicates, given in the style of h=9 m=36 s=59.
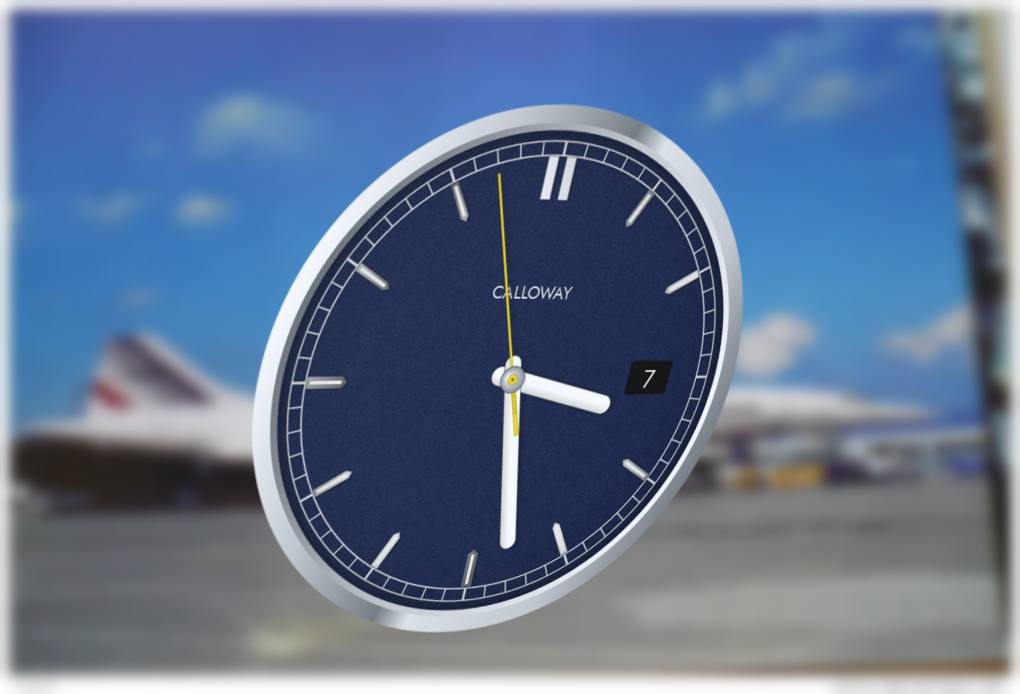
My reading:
h=3 m=27 s=57
